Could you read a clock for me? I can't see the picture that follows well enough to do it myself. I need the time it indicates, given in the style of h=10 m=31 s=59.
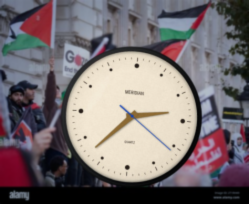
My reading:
h=2 m=37 s=21
